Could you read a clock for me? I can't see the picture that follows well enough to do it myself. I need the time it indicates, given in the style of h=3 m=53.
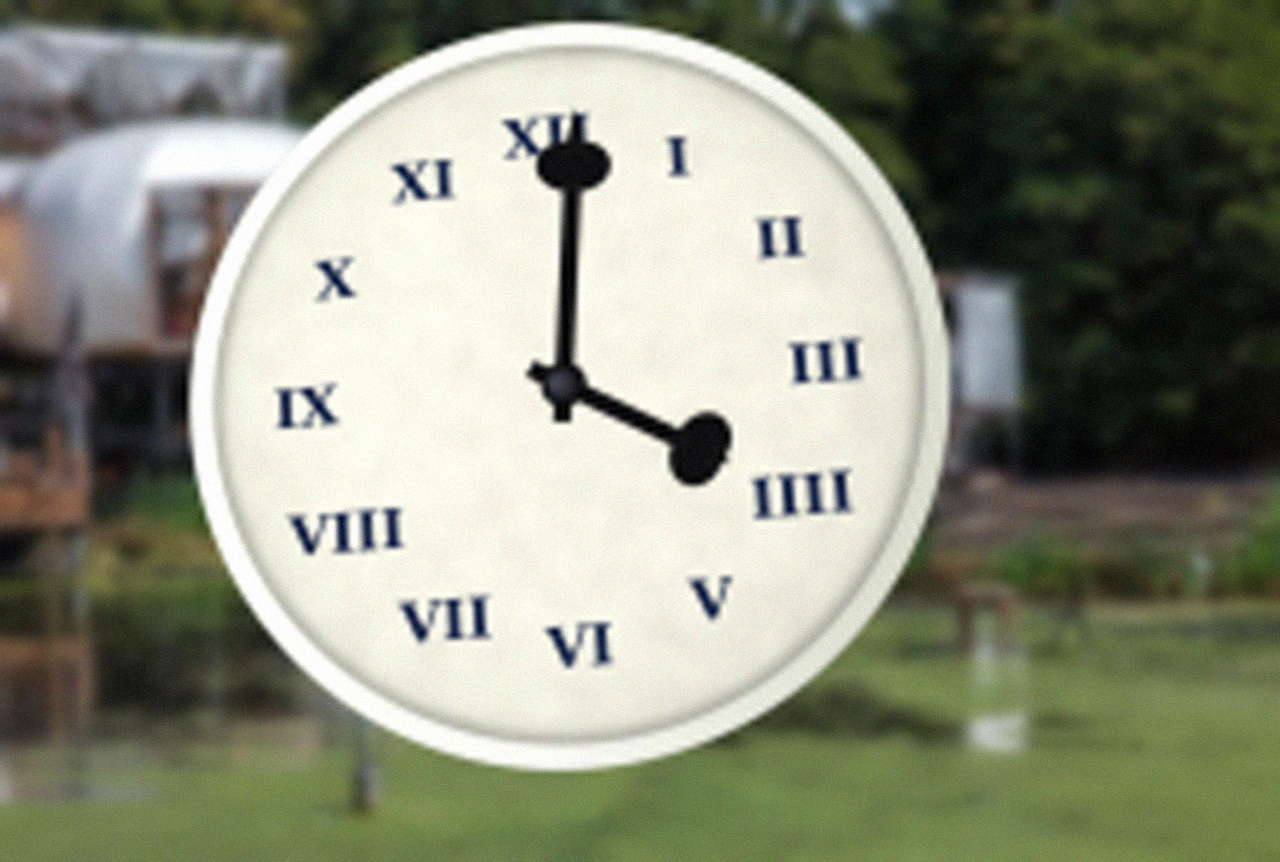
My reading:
h=4 m=1
